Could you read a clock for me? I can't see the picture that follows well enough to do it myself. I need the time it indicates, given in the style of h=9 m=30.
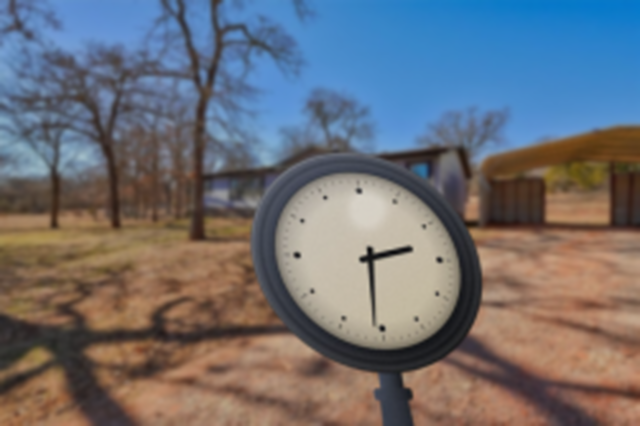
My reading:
h=2 m=31
